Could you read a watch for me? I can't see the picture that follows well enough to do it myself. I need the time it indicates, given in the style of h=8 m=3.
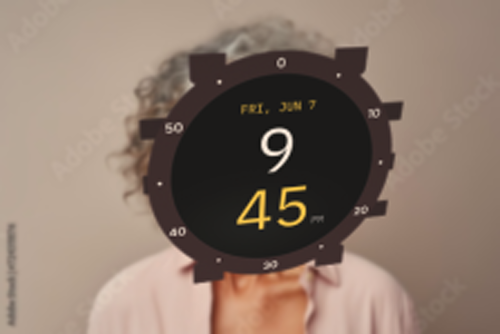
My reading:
h=9 m=45
